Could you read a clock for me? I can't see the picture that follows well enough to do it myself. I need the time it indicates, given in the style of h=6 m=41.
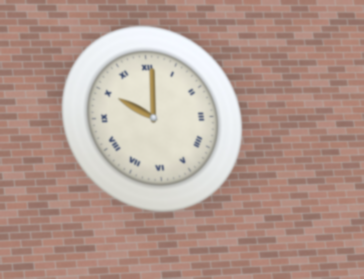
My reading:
h=10 m=1
